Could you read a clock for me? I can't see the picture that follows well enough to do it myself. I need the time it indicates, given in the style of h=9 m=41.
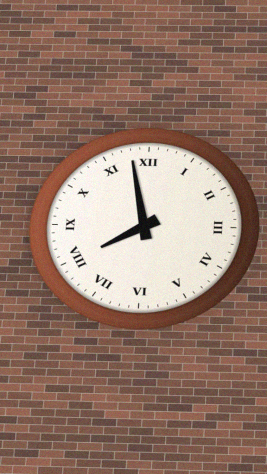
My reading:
h=7 m=58
